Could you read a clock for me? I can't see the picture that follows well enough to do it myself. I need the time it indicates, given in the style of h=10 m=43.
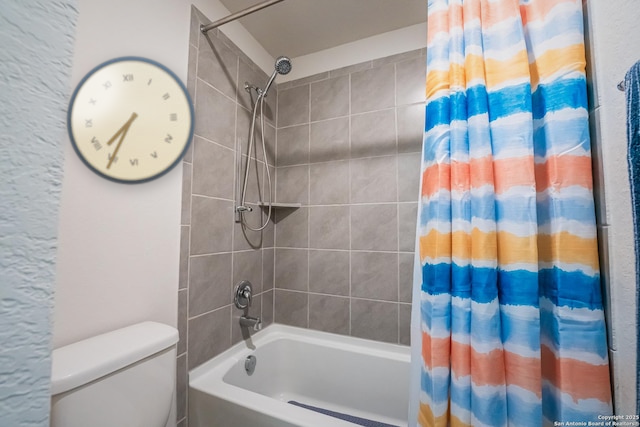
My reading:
h=7 m=35
